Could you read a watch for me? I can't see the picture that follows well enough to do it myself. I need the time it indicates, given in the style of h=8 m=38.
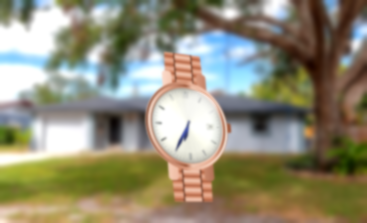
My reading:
h=6 m=35
